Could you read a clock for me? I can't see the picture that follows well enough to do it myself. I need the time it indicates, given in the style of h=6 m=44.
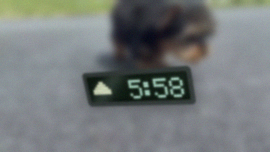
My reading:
h=5 m=58
